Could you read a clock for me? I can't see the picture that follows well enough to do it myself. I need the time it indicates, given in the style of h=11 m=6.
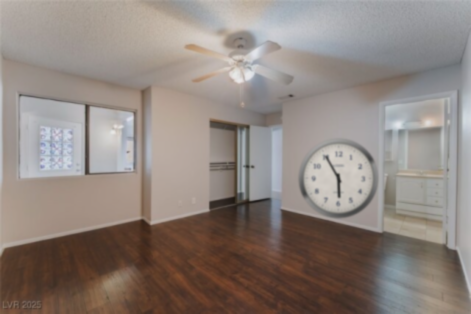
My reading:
h=5 m=55
